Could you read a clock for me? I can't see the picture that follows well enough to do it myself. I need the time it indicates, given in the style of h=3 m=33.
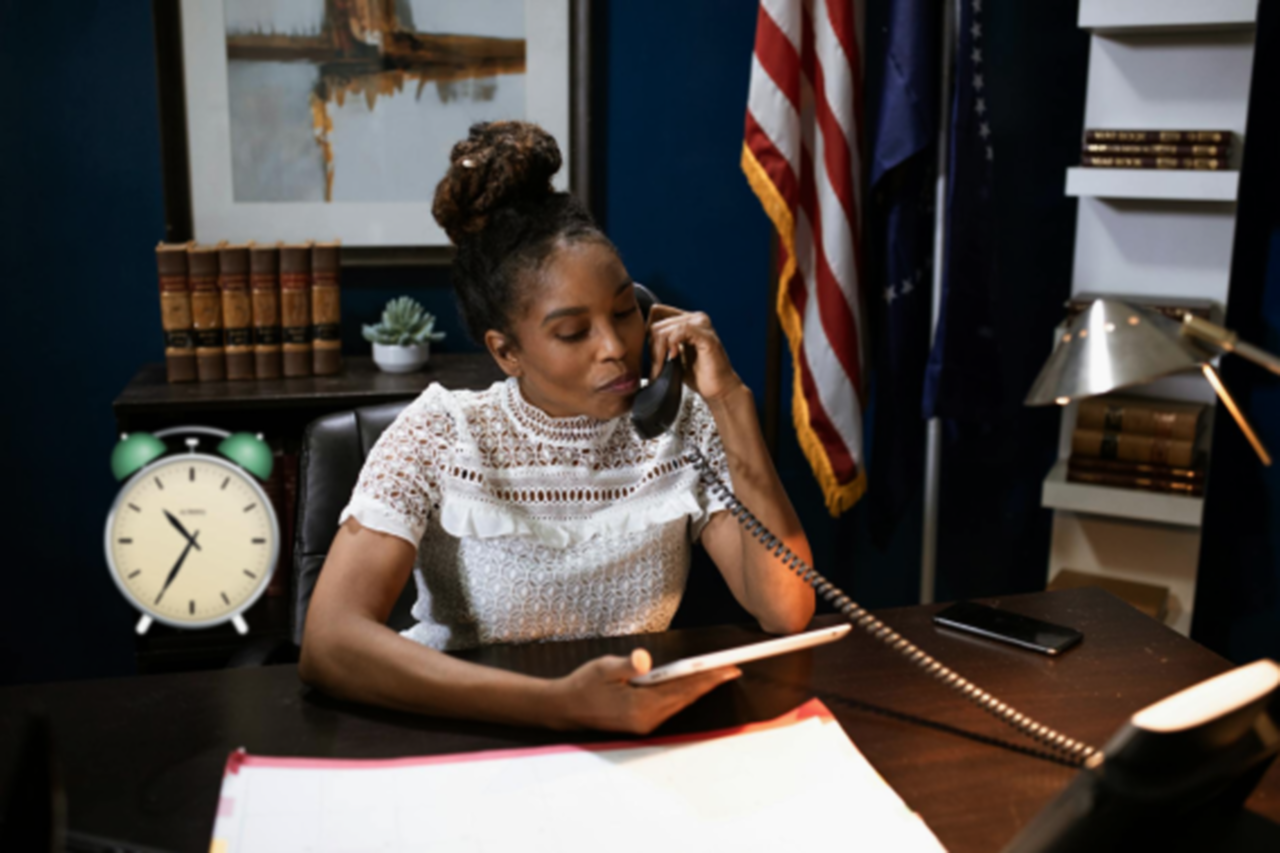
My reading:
h=10 m=35
